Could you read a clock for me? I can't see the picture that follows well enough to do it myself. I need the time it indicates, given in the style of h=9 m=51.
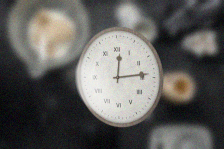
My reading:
h=12 m=14
